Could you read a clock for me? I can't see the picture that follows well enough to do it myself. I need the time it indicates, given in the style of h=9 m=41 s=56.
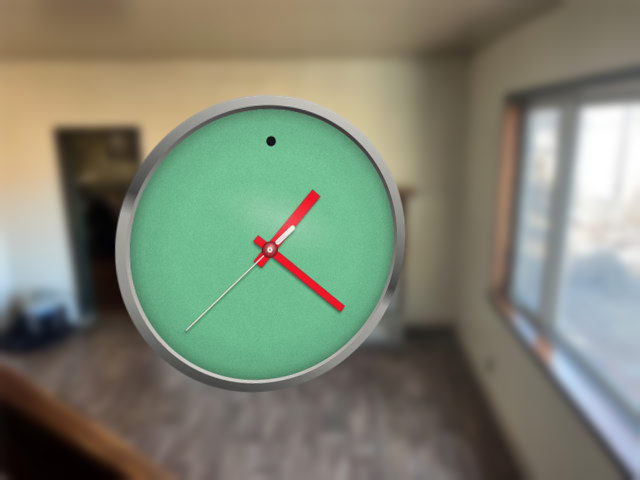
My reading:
h=1 m=21 s=38
